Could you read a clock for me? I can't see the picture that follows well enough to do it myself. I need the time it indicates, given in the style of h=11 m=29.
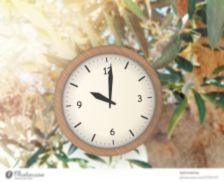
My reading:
h=10 m=1
